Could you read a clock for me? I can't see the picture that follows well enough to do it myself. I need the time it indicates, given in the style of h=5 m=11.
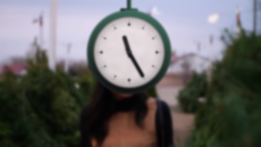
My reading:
h=11 m=25
